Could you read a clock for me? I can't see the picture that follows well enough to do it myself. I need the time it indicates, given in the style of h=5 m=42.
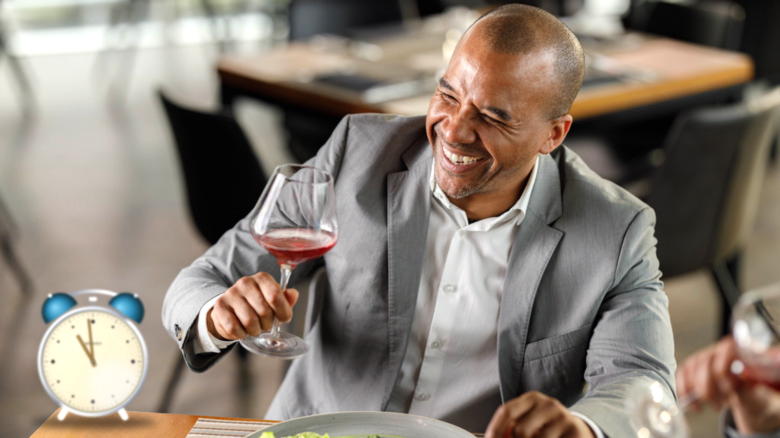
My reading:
h=10 m=59
